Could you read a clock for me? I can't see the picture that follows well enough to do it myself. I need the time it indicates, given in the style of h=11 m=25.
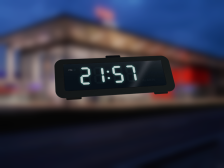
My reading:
h=21 m=57
